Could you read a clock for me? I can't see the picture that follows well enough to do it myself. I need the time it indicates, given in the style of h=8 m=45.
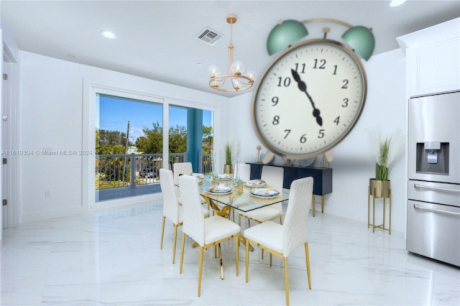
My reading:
h=4 m=53
